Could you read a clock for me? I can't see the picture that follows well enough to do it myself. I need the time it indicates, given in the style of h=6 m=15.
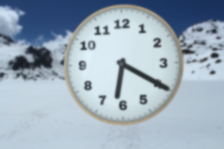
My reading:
h=6 m=20
